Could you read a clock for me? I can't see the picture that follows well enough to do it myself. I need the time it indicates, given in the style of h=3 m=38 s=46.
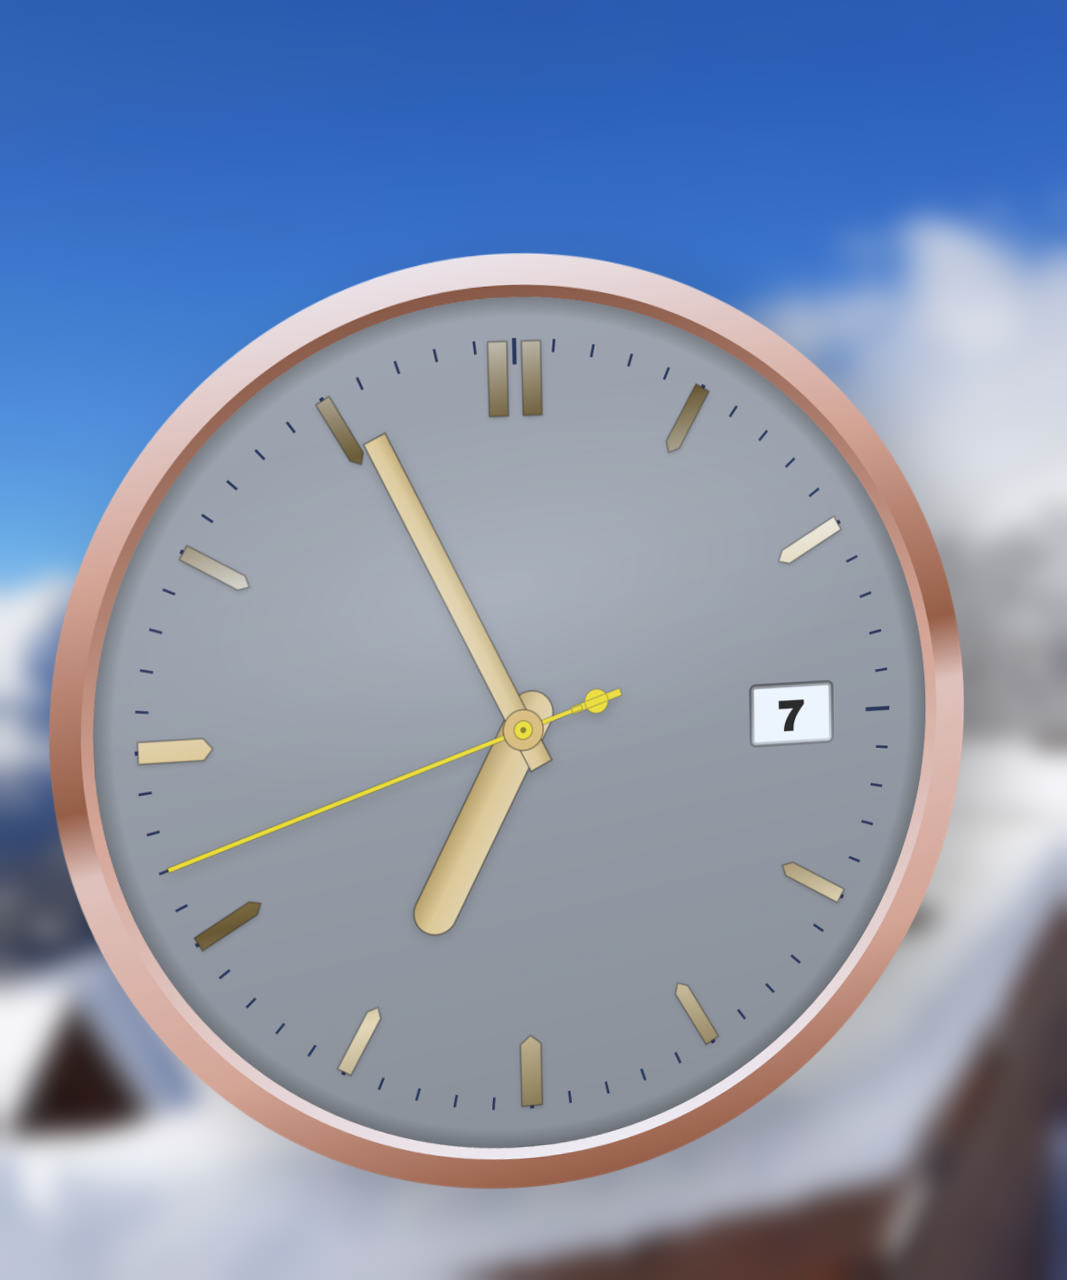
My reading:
h=6 m=55 s=42
